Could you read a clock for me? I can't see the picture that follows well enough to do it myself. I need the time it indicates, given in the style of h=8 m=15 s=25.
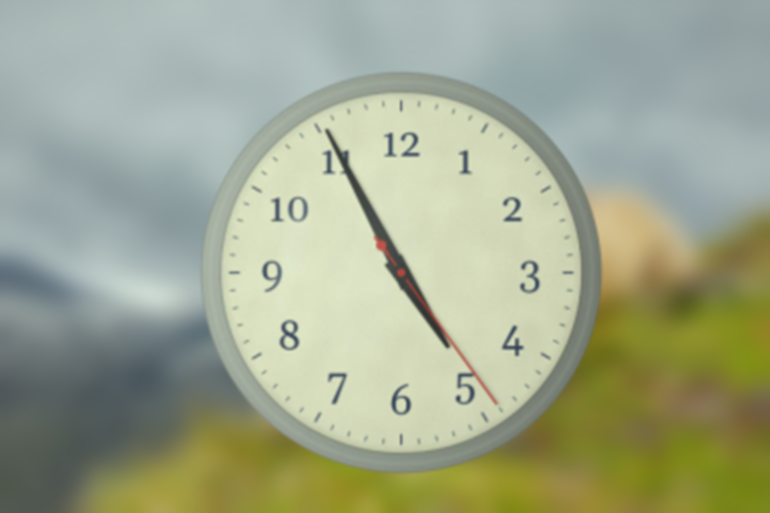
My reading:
h=4 m=55 s=24
